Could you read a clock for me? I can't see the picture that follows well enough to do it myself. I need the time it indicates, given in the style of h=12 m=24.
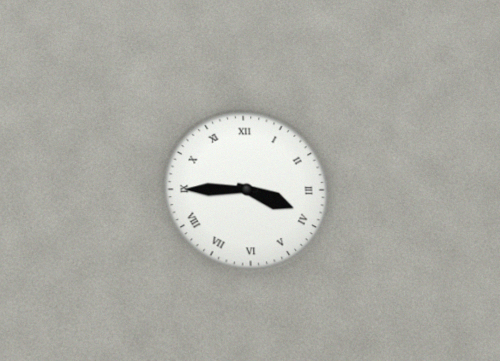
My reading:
h=3 m=45
